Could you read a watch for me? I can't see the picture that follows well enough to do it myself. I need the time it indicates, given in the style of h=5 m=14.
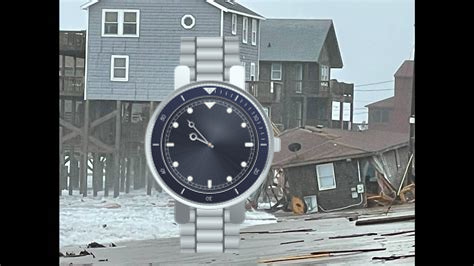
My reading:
h=9 m=53
